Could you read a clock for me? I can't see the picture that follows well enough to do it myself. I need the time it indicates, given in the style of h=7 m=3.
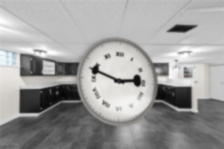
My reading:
h=2 m=48
